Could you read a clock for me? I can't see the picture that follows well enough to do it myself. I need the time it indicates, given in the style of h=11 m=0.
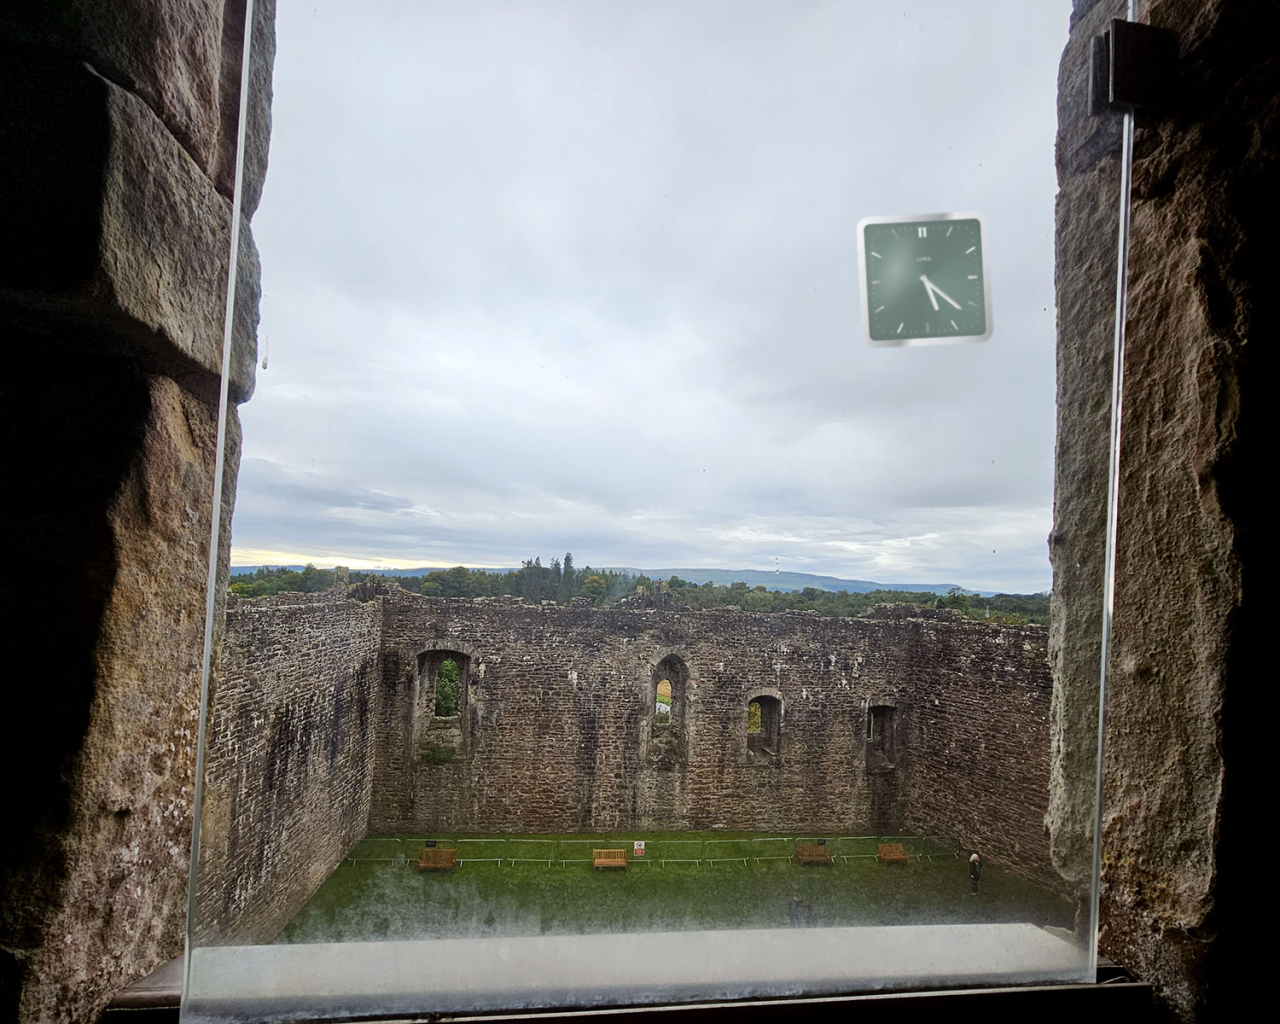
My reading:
h=5 m=22
